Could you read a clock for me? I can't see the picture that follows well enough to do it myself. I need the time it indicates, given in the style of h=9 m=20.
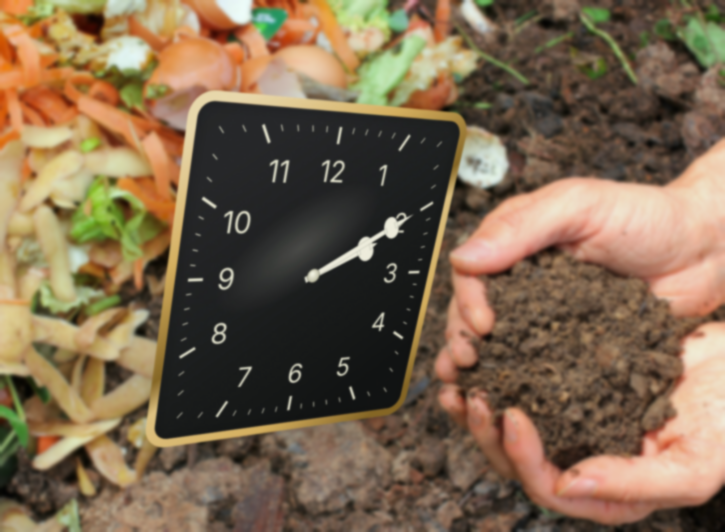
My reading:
h=2 m=10
